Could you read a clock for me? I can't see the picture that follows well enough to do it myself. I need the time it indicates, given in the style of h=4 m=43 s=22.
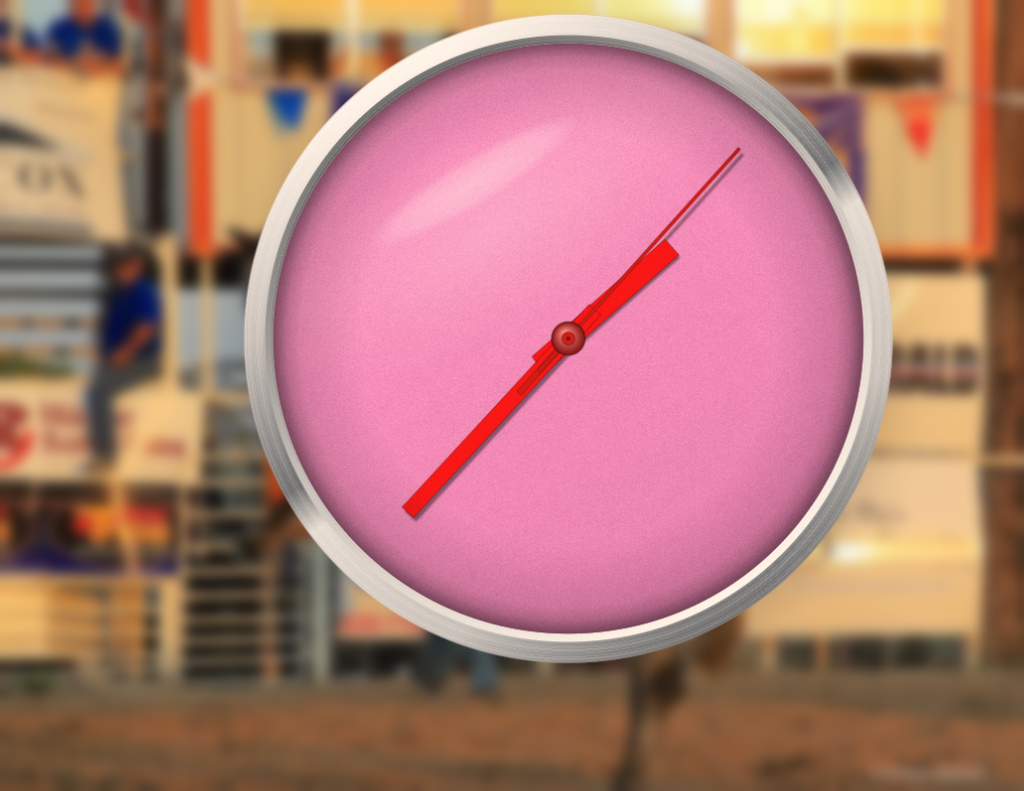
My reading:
h=1 m=37 s=7
